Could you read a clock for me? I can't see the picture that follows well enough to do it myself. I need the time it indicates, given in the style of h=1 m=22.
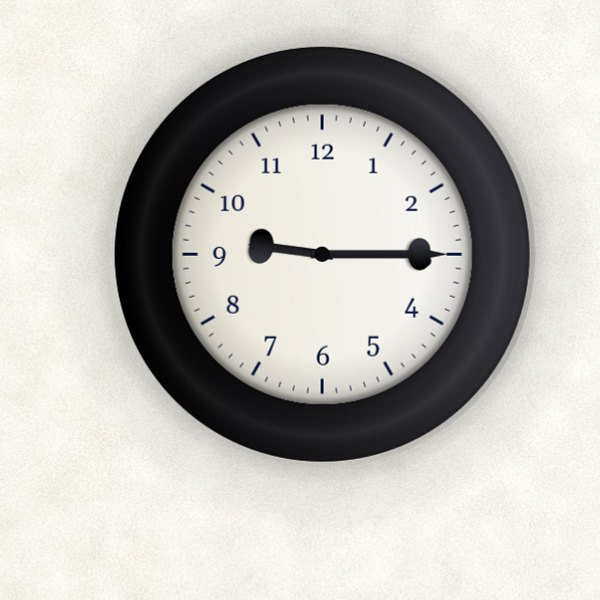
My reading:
h=9 m=15
